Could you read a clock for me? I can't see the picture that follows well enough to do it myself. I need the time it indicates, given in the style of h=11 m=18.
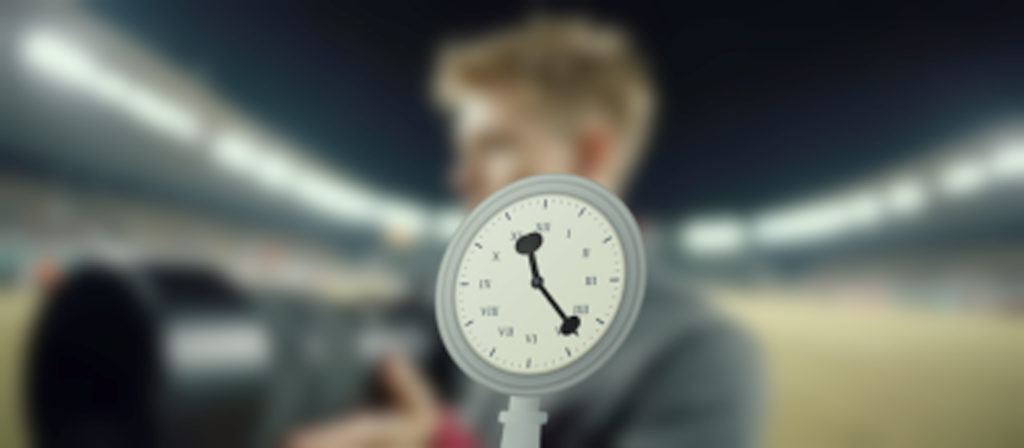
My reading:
h=11 m=23
